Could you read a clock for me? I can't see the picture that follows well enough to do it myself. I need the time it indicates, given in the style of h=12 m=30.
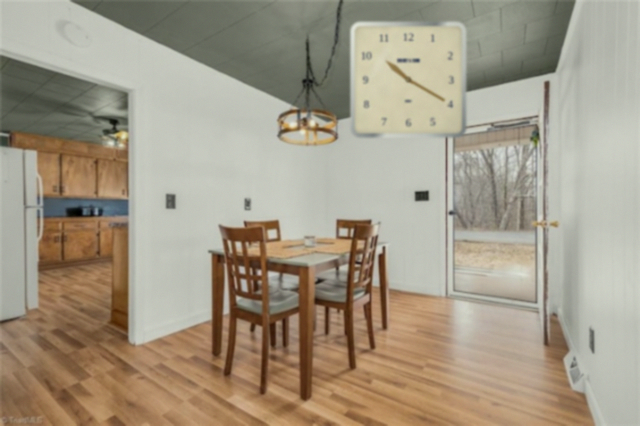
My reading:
h=10 m=20
